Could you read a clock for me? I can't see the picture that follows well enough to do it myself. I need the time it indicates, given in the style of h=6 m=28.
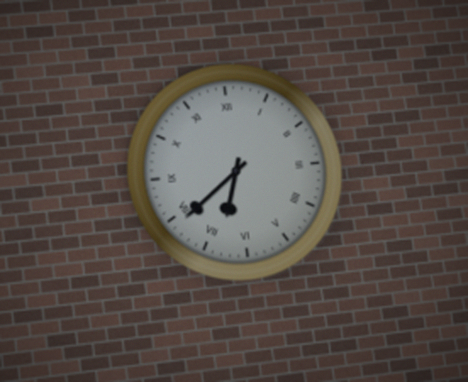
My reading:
h=6 m=39
